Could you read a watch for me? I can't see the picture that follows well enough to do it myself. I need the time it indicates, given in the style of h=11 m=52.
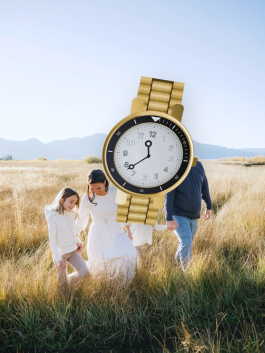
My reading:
h=11 m=38
